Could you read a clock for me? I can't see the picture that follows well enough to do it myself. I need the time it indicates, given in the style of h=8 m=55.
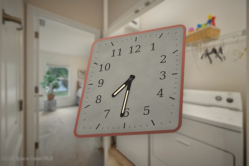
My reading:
h=7 m=31
